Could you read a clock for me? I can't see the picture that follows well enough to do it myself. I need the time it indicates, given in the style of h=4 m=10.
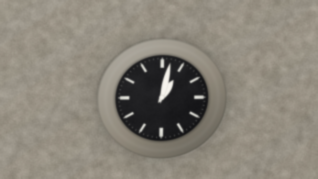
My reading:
h=1 m=2
